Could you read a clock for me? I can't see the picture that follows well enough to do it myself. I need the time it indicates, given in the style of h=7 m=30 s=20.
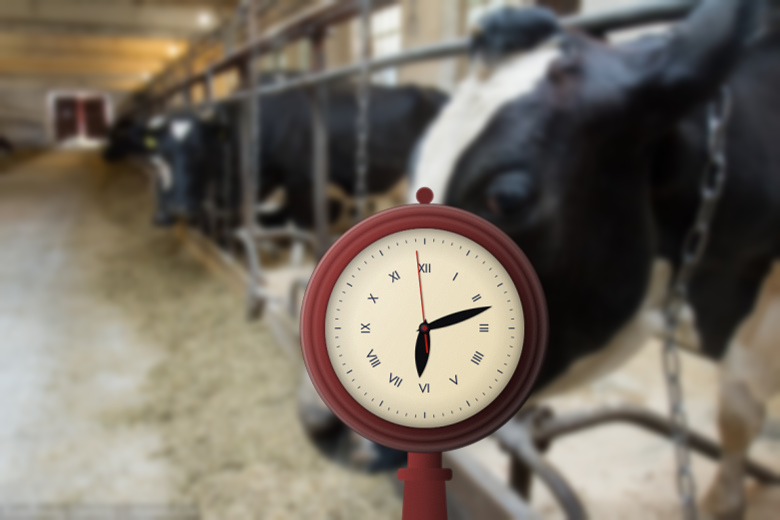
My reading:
h=6 m=11 s=59
